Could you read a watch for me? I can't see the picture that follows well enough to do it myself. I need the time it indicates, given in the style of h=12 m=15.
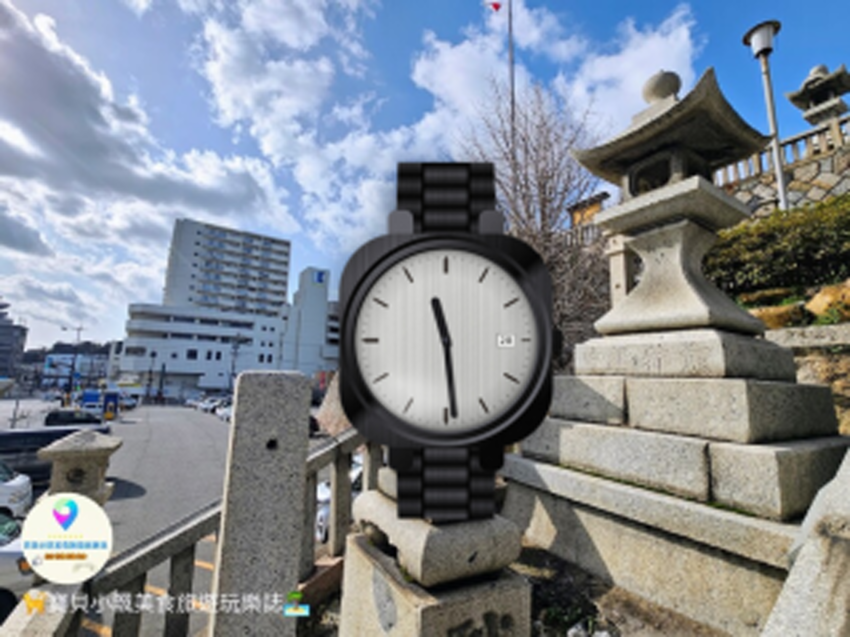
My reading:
h=11 m=29
